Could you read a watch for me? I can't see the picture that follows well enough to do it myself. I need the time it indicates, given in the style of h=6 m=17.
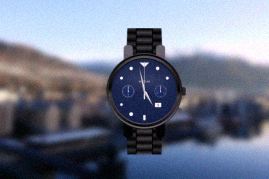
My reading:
h=4 m=58
